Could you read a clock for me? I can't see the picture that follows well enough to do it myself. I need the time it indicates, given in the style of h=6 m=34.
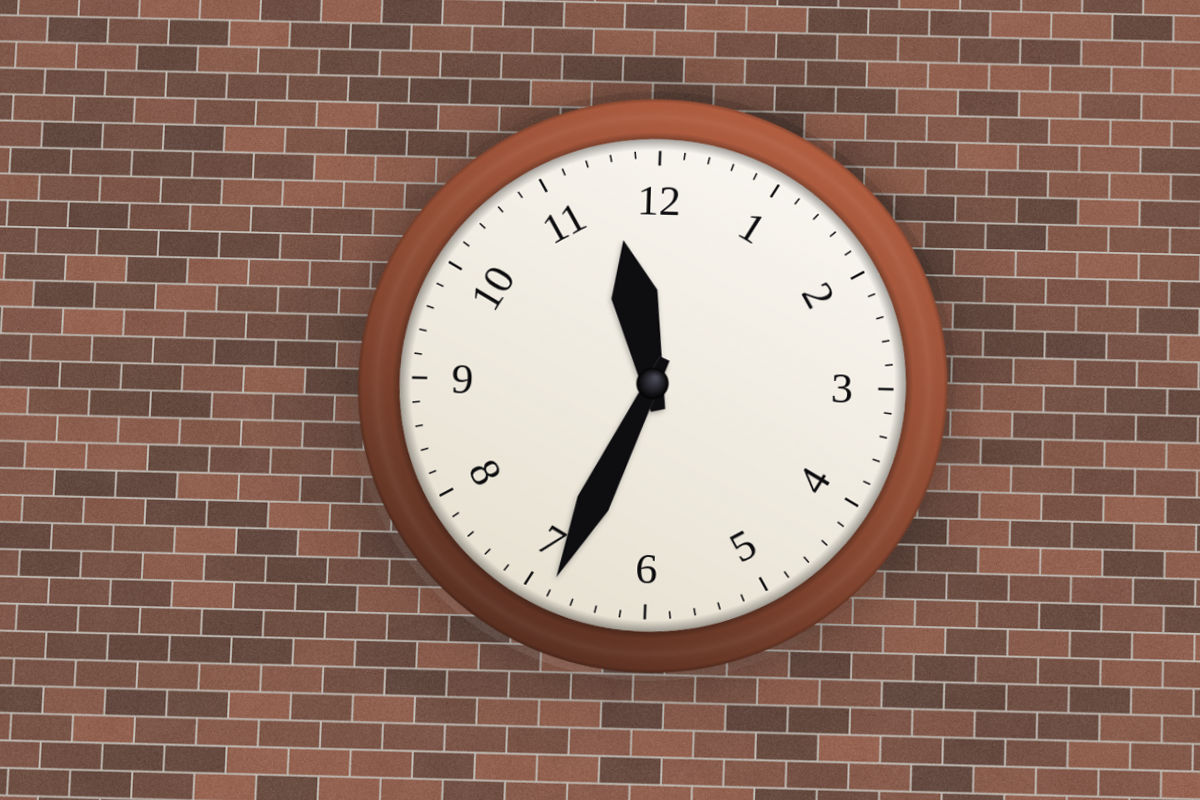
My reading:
h=11 m=34
